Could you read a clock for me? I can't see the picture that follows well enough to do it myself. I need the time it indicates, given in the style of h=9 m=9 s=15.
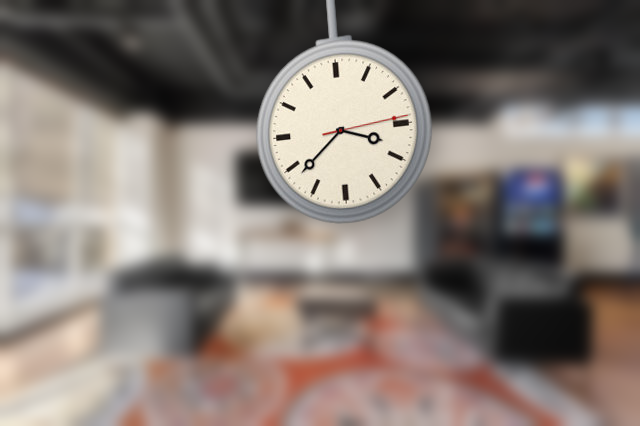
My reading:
h=3 m=38 s=14
